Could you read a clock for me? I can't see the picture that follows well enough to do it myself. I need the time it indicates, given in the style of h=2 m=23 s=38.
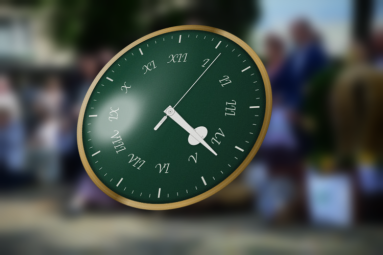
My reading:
h=4 m=22 s=6
